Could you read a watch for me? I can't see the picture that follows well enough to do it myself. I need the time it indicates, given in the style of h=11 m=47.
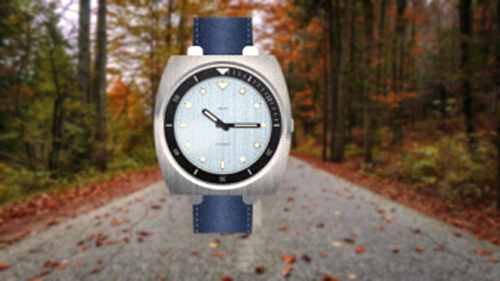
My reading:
h=10 m=15
